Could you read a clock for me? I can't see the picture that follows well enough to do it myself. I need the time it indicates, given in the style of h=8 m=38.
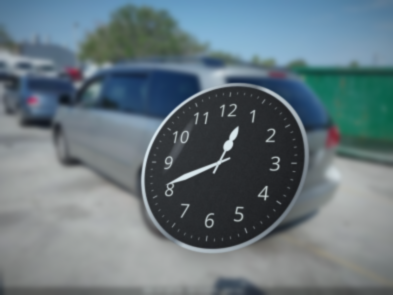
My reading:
h=12 m=41
